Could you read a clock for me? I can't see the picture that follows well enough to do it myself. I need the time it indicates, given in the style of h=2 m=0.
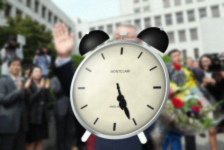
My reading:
h=5 m=26
